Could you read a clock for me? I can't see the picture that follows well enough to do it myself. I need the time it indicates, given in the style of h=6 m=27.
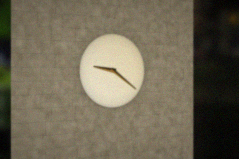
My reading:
h=9 m=21
